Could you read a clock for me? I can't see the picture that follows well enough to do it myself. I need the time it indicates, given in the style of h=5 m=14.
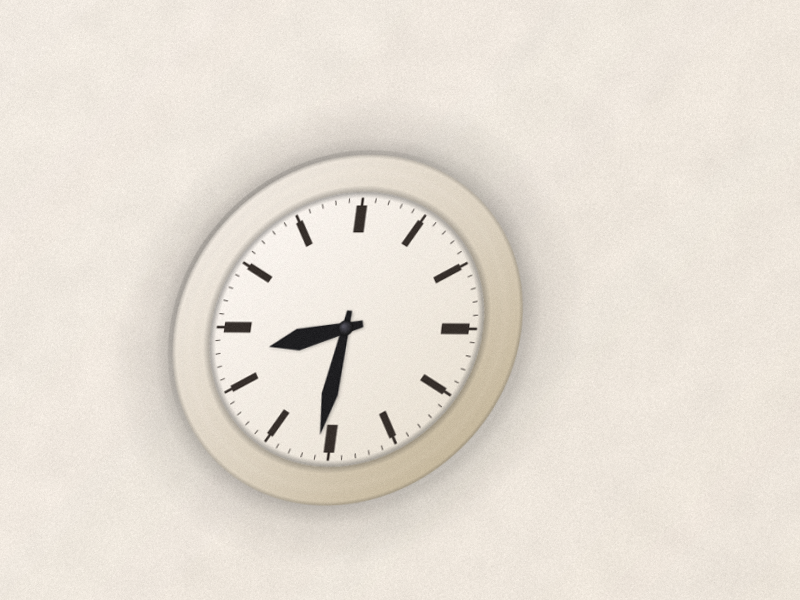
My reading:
h=8 m=31
